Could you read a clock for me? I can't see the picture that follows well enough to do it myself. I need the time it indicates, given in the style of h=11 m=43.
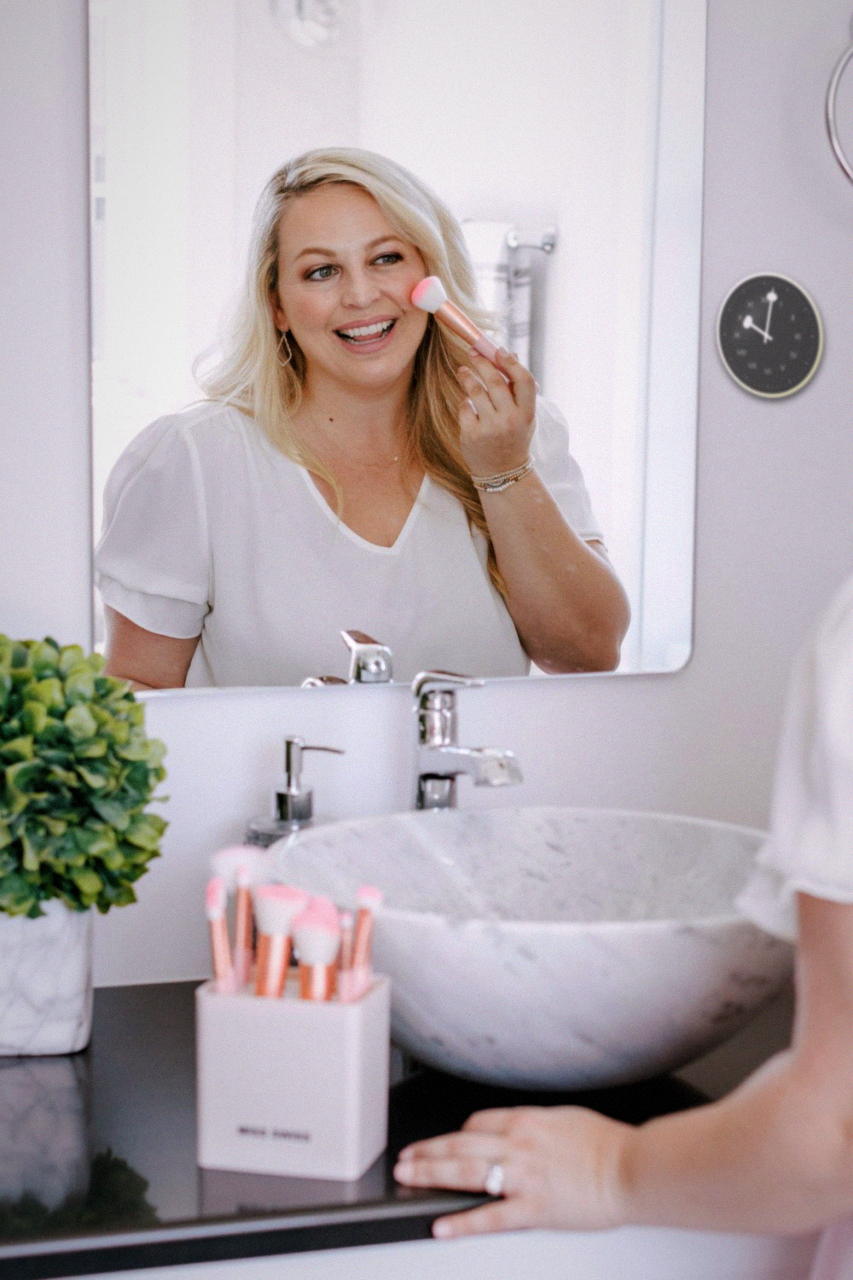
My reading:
h=10 m=2
